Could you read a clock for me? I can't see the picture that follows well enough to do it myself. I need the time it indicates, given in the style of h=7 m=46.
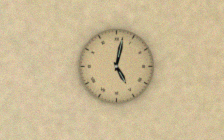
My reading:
h=5 m=2
